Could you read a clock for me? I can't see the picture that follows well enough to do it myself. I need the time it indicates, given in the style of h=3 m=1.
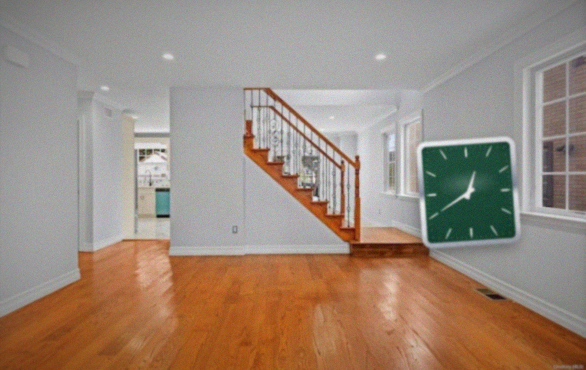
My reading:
h=12 m=40
